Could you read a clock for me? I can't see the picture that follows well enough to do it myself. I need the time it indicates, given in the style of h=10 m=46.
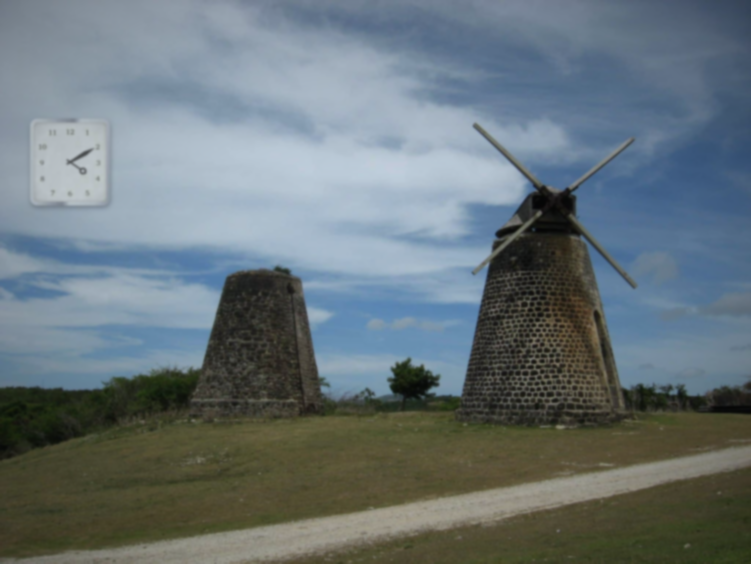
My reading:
h=4 m=10
